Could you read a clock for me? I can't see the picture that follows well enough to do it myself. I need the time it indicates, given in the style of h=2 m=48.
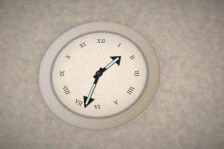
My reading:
h=1 m=33
